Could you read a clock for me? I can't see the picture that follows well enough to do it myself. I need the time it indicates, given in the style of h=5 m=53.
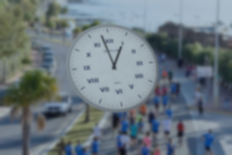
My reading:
h=12 m=58
